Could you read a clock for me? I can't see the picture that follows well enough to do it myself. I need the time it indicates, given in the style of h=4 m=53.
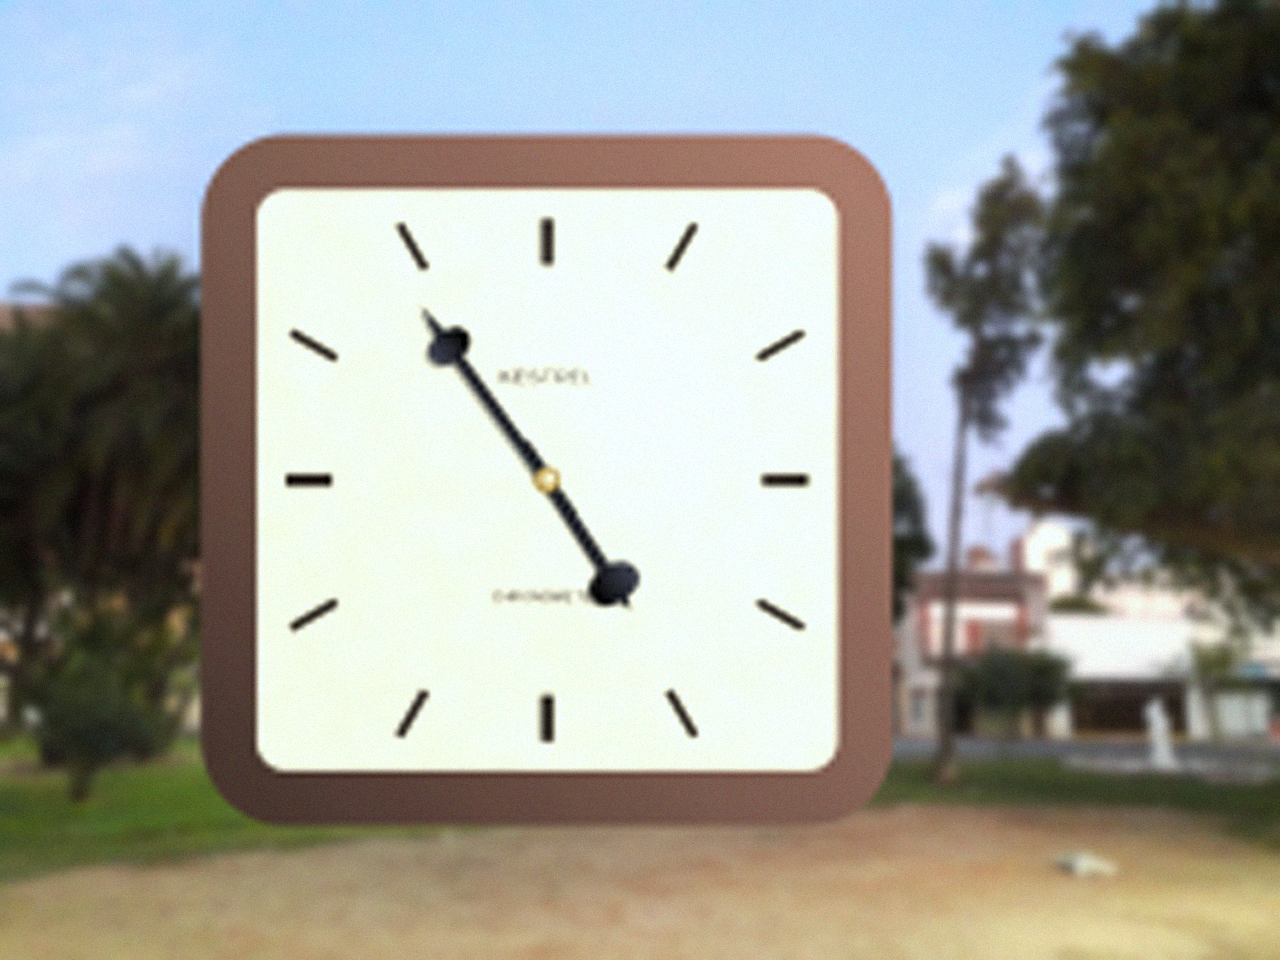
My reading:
h=4 m=54
